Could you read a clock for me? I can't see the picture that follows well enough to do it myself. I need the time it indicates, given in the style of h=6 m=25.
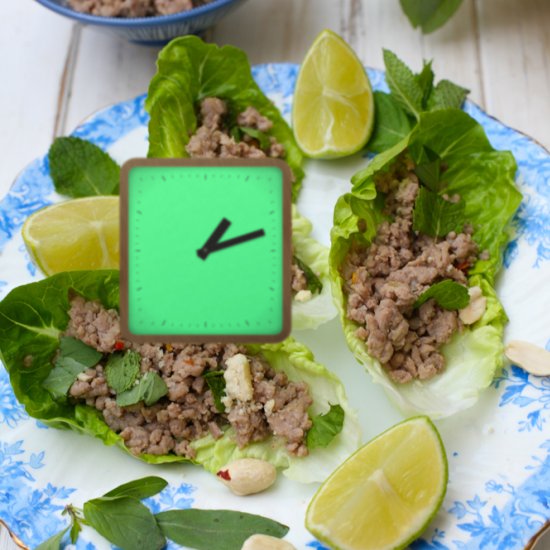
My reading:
h=1 m=12
